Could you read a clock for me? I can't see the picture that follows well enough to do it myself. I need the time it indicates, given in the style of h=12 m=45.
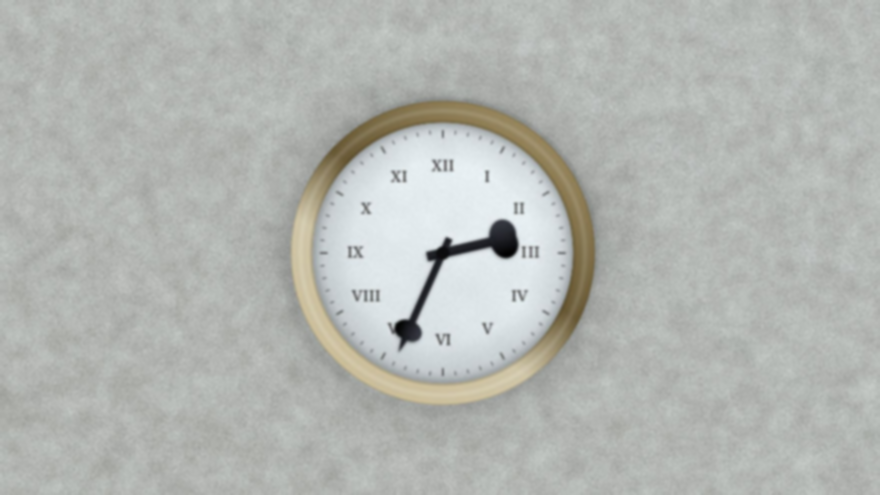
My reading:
h=2 m=34
